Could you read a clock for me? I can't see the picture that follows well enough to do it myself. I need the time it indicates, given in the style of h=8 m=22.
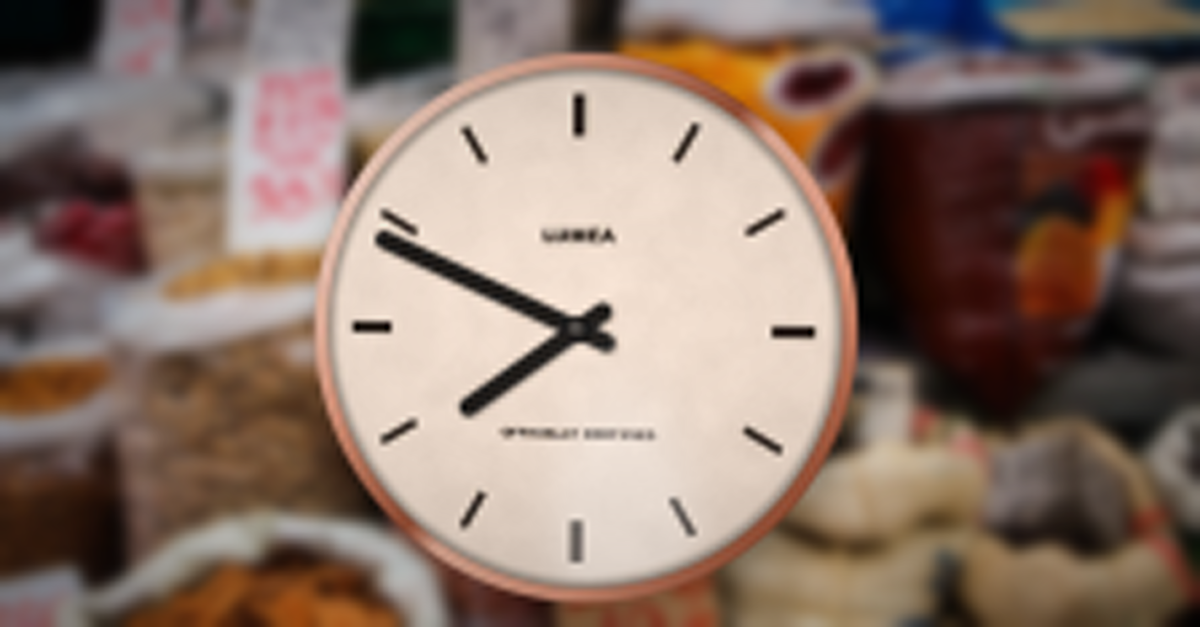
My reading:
h=7 m=49
